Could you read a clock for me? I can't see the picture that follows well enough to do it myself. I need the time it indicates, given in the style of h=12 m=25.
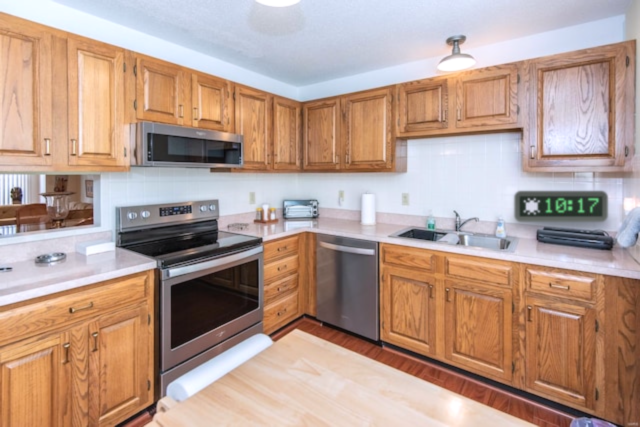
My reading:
h=10 m=17
